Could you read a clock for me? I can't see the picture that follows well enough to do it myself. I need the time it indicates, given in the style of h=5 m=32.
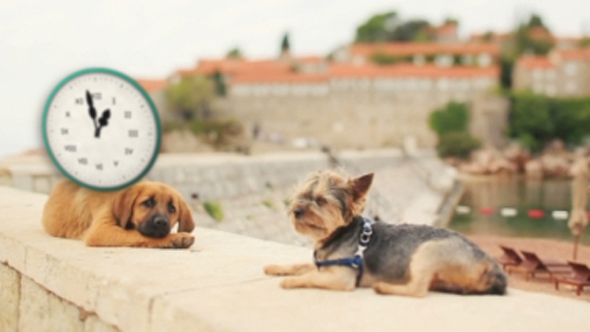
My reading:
h=12 m=58
